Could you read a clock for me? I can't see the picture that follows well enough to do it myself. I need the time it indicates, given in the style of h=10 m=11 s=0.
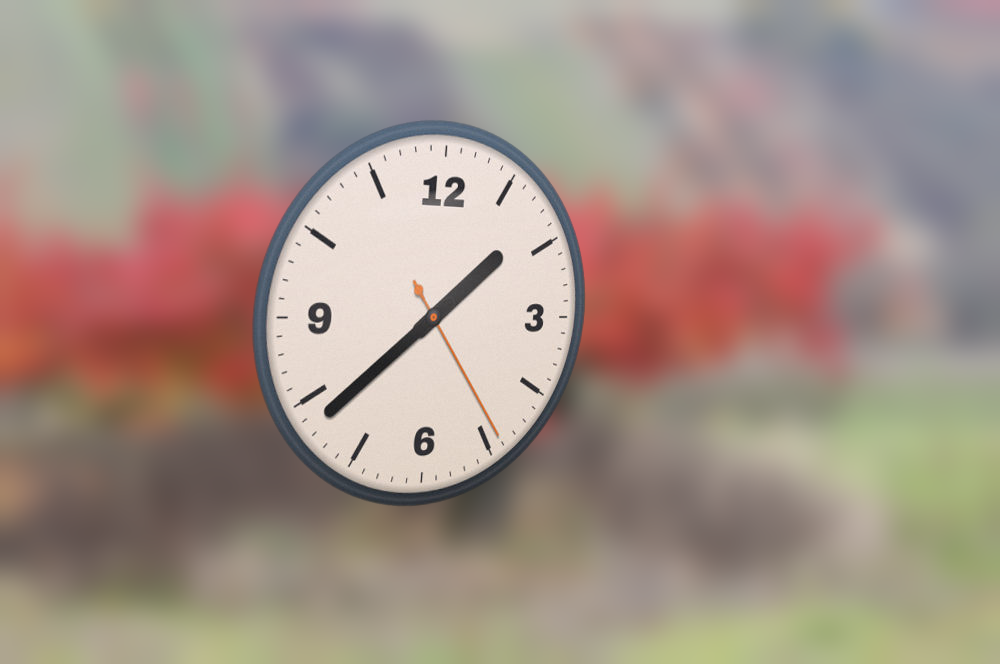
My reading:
h=1 m=38 s=24
